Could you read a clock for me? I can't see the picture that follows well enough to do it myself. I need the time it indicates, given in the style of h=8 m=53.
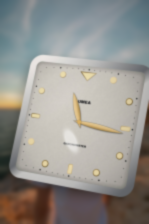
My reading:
h=11 m=16
